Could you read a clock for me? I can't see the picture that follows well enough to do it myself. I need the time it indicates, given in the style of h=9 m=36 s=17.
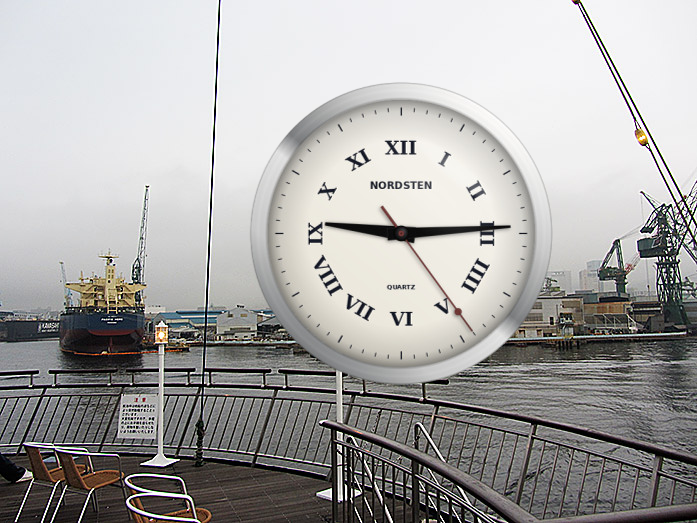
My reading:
h=9 m=14 s=24
